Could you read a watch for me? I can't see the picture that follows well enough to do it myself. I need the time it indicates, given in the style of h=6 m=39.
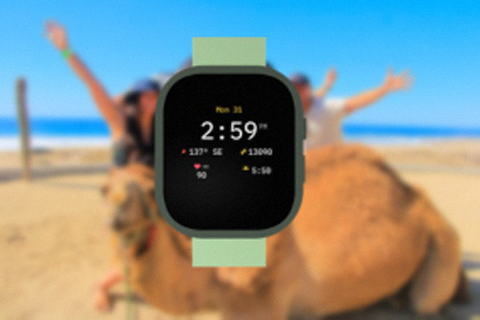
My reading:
h=2 m=59
